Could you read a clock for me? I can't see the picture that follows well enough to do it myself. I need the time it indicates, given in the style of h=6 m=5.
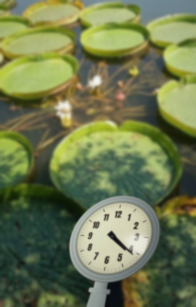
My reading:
h=4 m=21
